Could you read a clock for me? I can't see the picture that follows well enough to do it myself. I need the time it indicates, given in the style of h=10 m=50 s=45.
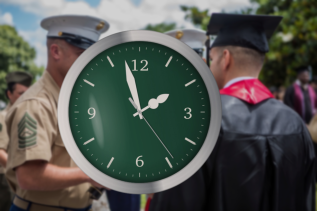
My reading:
h=1 m=57 s=24
